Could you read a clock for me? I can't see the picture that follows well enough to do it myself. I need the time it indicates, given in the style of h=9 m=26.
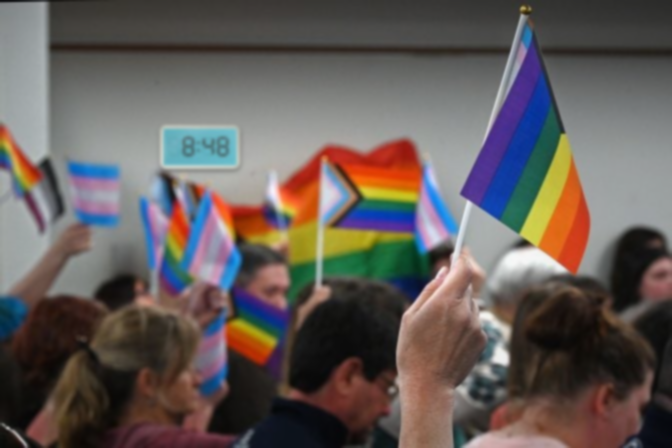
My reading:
h=8 m=48
